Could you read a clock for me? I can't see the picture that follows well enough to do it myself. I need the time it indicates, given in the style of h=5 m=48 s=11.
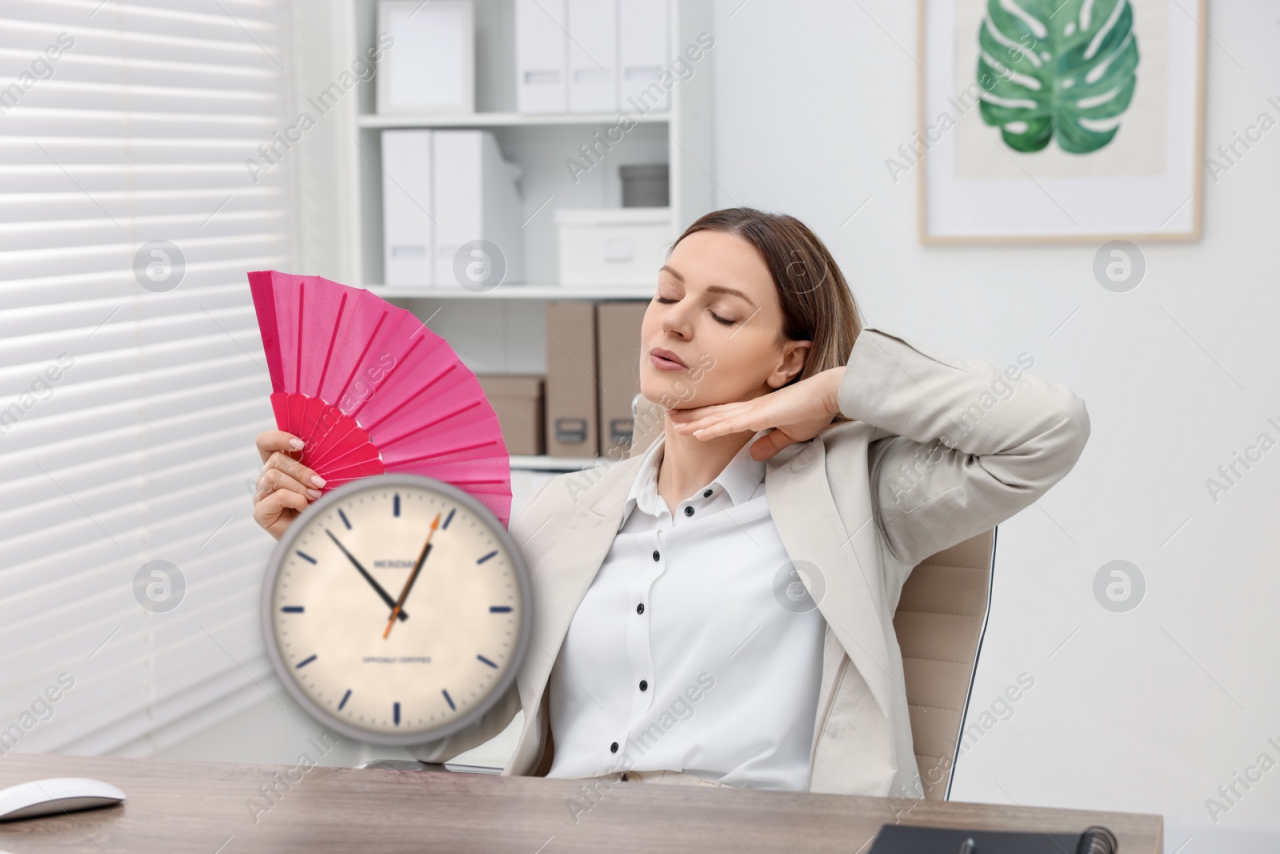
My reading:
h=12 m=53 s=4
